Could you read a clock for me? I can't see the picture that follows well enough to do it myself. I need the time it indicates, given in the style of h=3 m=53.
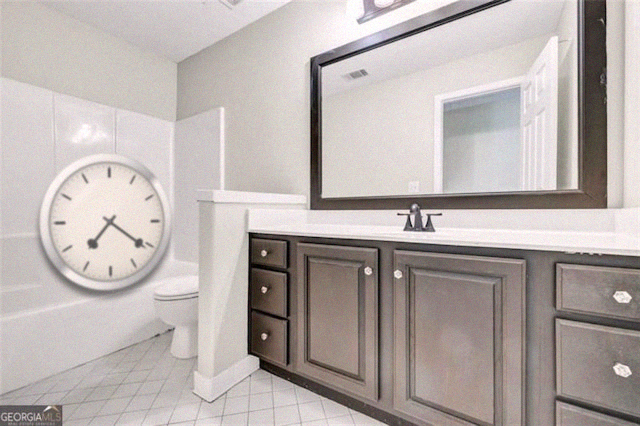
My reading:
h=7 m=21
